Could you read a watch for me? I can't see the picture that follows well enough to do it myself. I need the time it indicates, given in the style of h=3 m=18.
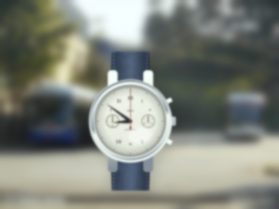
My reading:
h=8 m=51
